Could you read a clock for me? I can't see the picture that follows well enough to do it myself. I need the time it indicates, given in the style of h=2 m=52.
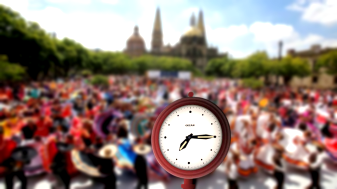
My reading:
h=7 m=15
